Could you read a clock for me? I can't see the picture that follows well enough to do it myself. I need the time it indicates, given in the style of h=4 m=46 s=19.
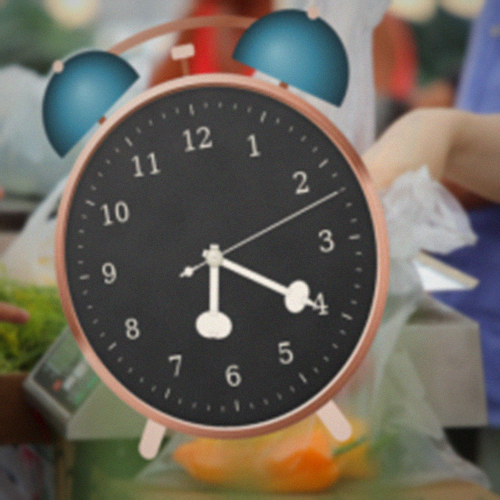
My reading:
h=6 m=20 s=12
